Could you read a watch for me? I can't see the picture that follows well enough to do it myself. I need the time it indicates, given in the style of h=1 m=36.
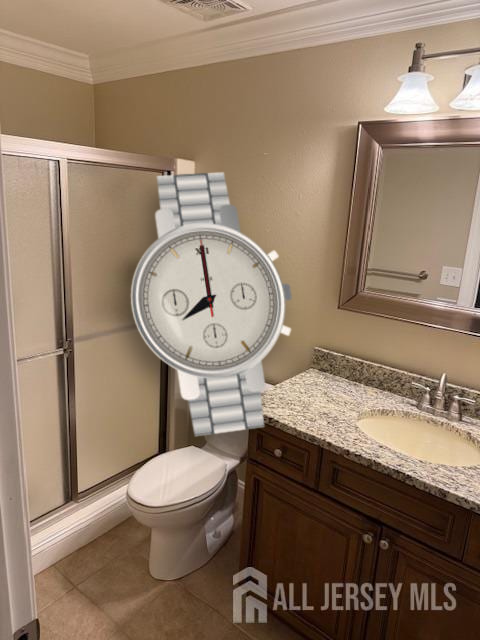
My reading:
h=8 m=0
